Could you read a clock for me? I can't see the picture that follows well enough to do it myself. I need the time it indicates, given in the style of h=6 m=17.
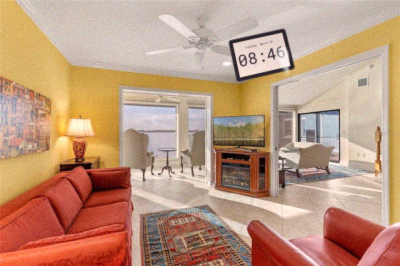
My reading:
h=8 m=46
